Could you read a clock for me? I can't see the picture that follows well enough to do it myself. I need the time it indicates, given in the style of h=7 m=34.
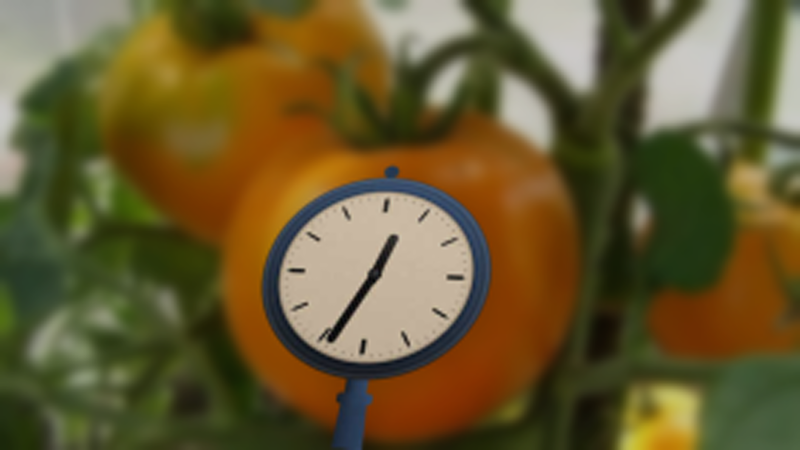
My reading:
h=12 m=34
